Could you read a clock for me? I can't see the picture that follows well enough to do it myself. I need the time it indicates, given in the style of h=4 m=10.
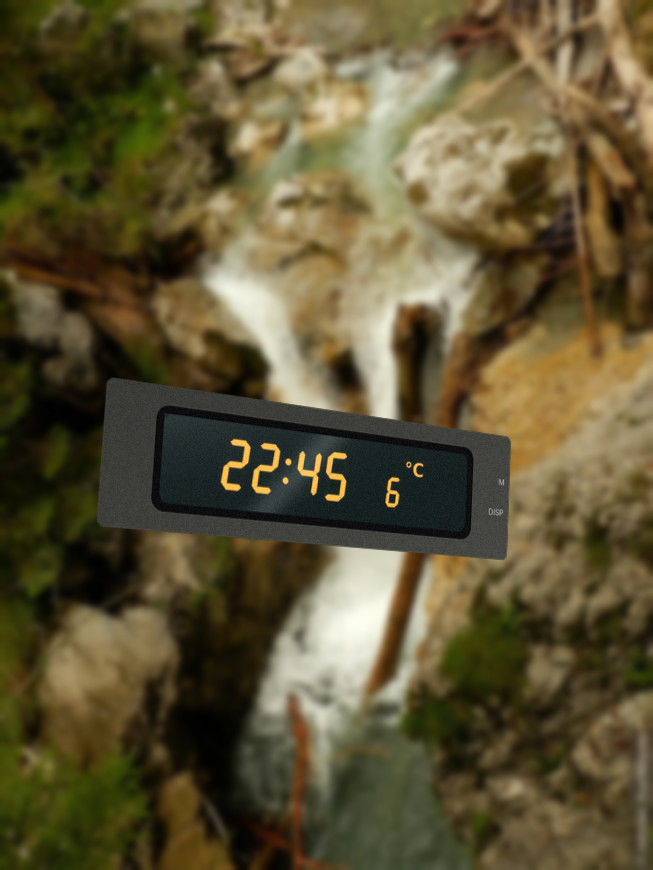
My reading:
h=22 m=45
